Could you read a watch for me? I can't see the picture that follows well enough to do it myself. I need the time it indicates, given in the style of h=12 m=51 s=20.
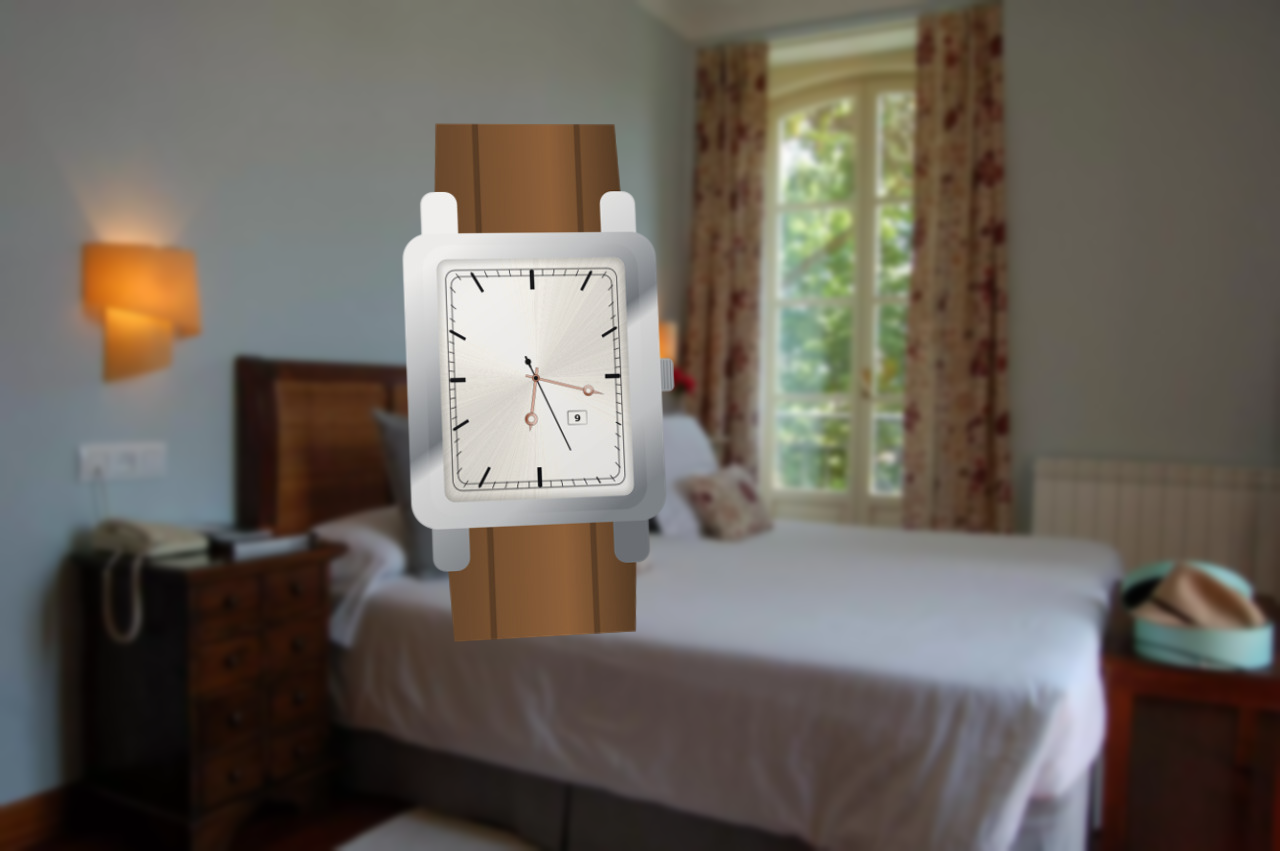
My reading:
h=6 m=17 s=26
